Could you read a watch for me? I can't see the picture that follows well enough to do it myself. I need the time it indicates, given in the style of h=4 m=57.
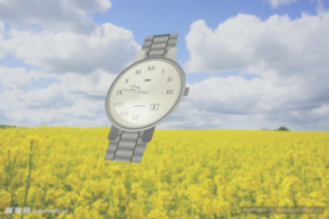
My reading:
h=9 m=46
